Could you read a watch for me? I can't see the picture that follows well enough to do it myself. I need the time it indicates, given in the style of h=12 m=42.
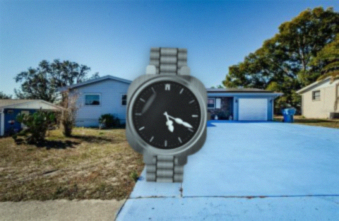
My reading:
h=5 m=19
